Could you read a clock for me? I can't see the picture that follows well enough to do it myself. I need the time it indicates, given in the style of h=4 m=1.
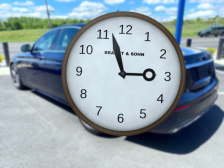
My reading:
h=2 m=57
